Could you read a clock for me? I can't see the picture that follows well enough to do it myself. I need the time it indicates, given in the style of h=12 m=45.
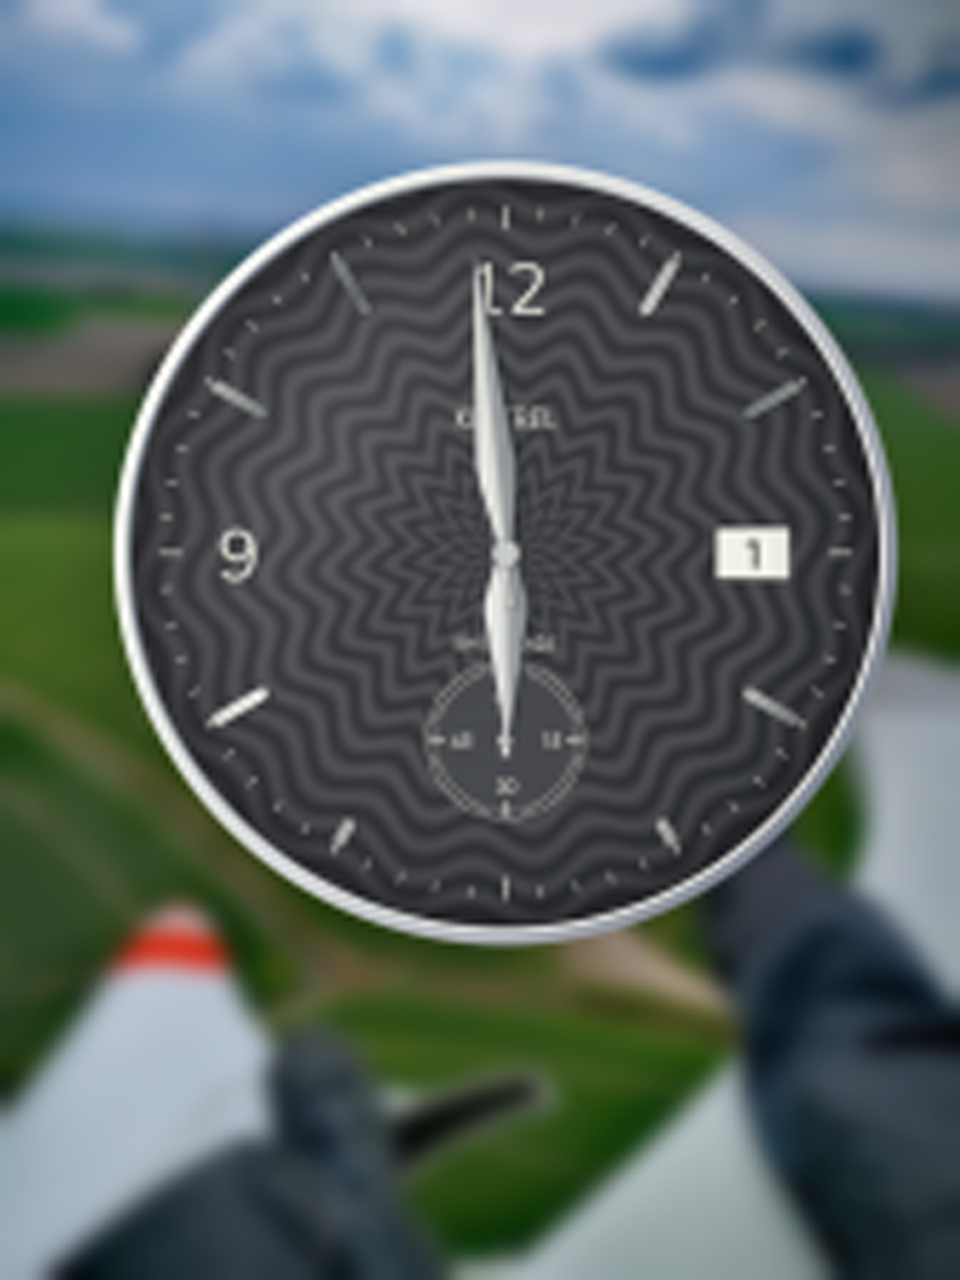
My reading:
h=5 m=59
